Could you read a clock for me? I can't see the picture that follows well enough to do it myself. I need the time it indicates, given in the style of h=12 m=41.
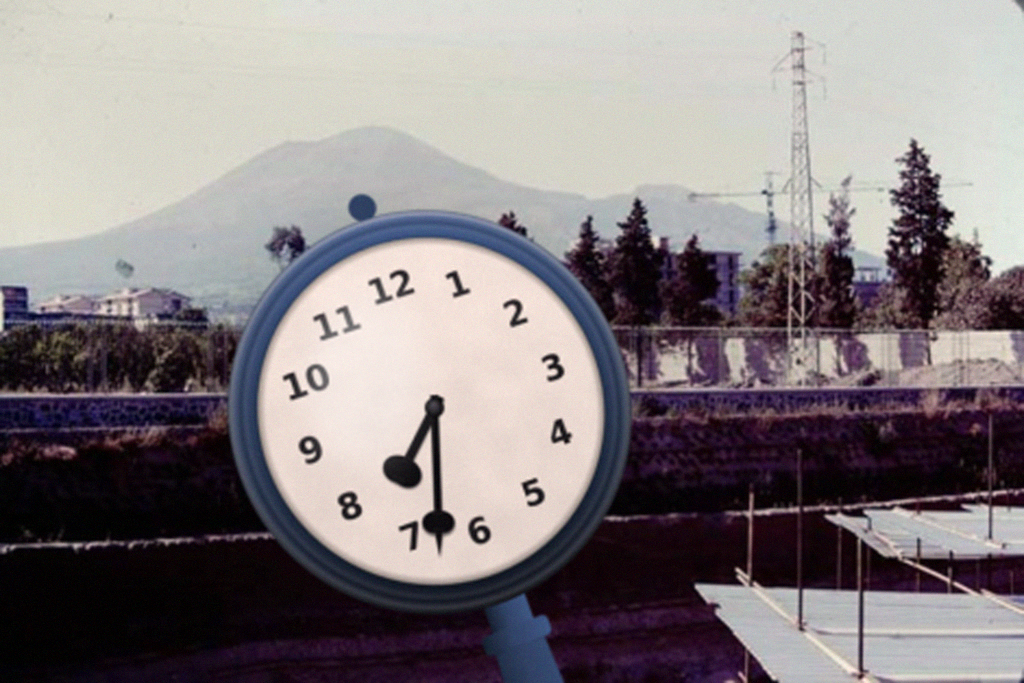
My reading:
h=7 m=33
